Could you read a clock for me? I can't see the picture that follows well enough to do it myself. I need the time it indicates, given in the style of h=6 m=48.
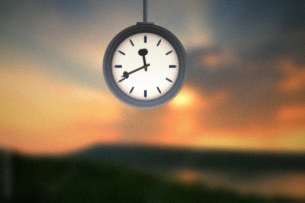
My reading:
h=11 m=41
